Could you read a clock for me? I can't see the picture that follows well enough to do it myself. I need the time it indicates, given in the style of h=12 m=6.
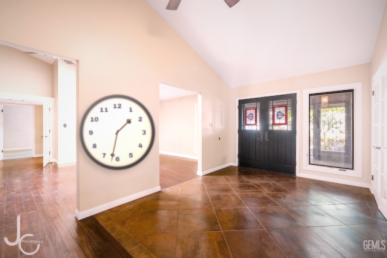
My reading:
h=1 m=32
